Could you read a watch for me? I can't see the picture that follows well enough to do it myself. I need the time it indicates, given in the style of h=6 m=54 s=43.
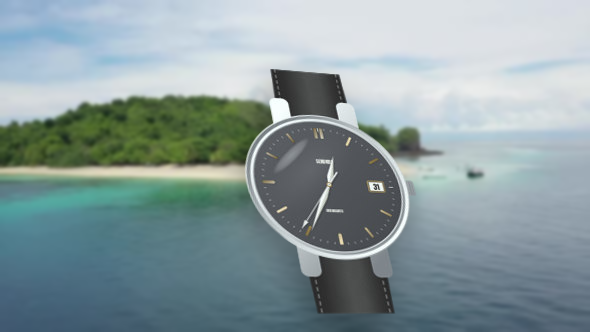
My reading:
h=12 m=34 s=36
